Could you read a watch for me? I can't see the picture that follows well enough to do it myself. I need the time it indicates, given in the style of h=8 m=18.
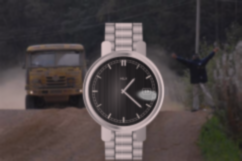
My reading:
h=1 m=22
